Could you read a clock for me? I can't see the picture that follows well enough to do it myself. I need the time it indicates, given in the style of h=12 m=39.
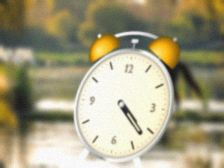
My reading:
h=4 m=22
